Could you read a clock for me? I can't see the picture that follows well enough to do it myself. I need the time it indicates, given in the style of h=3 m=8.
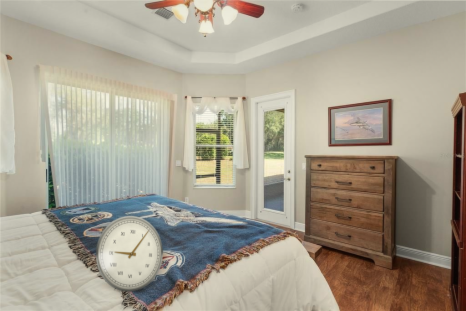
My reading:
h=9 m=6
